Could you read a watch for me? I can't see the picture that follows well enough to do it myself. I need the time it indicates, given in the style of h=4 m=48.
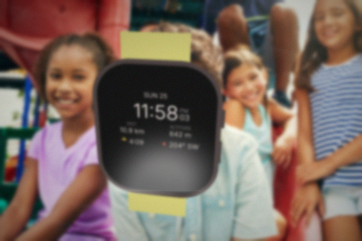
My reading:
h=11 m=58
